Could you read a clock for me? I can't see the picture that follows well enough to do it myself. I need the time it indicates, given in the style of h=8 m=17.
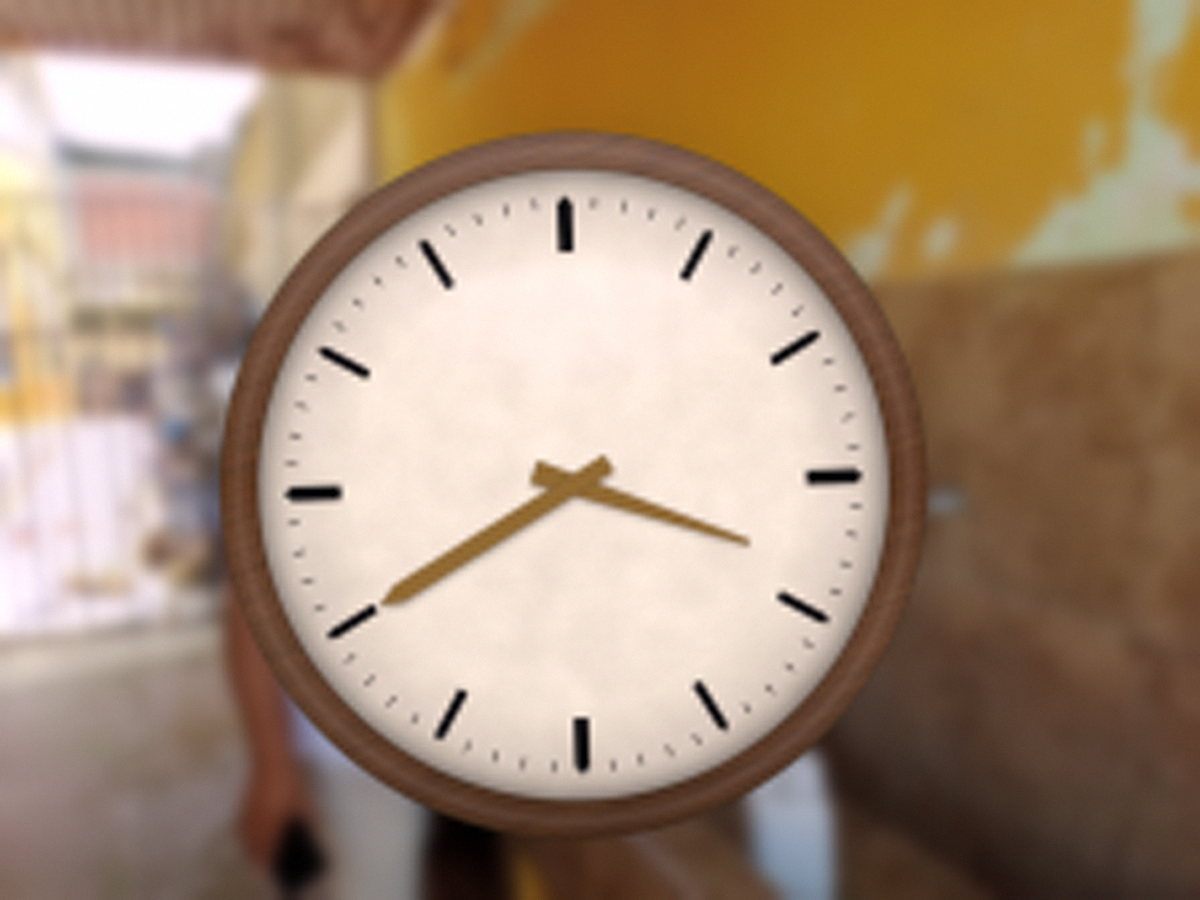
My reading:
h=3 m=40
